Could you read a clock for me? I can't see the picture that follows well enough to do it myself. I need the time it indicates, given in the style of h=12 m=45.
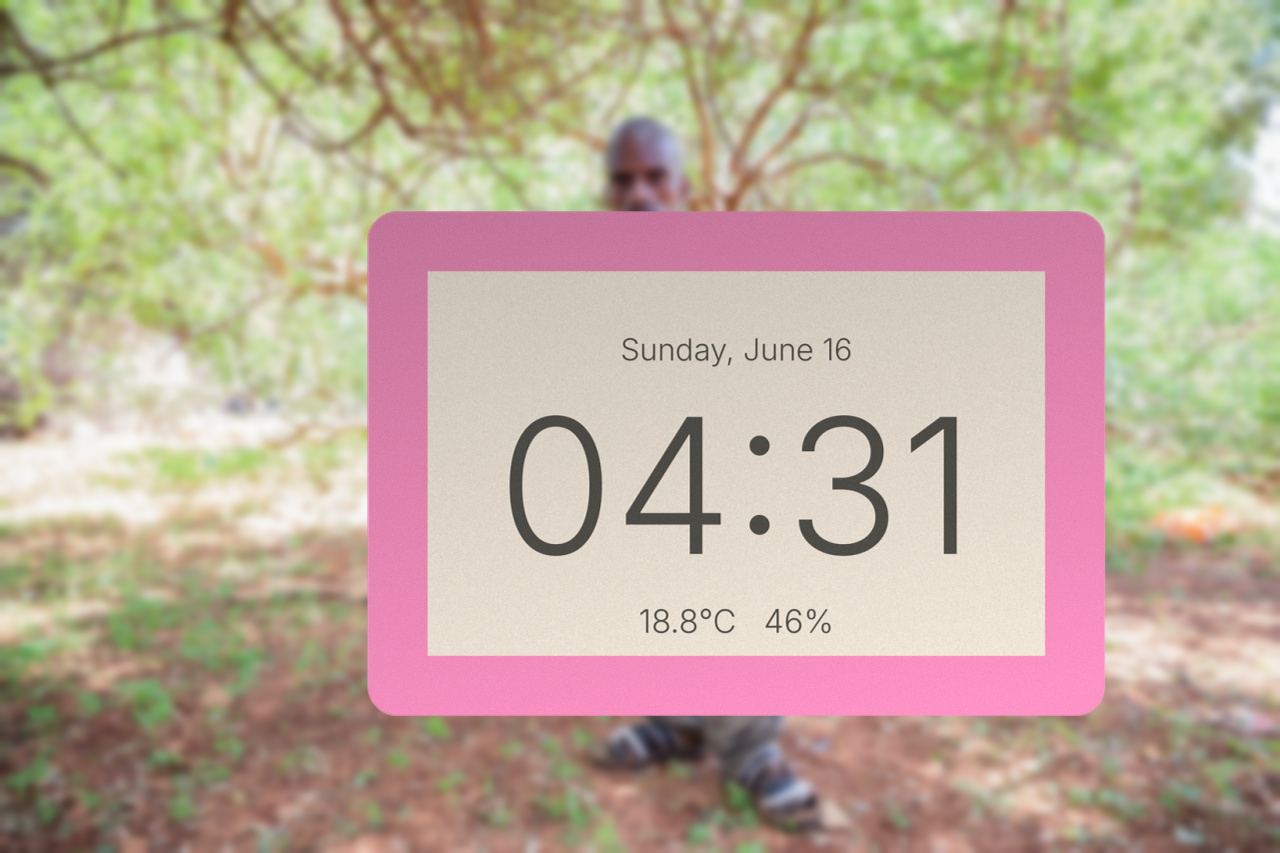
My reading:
h=4 m=31
